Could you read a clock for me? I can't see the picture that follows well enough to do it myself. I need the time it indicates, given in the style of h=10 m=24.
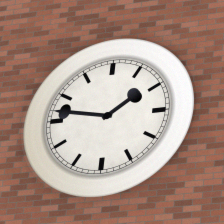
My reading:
h=1 m=47
